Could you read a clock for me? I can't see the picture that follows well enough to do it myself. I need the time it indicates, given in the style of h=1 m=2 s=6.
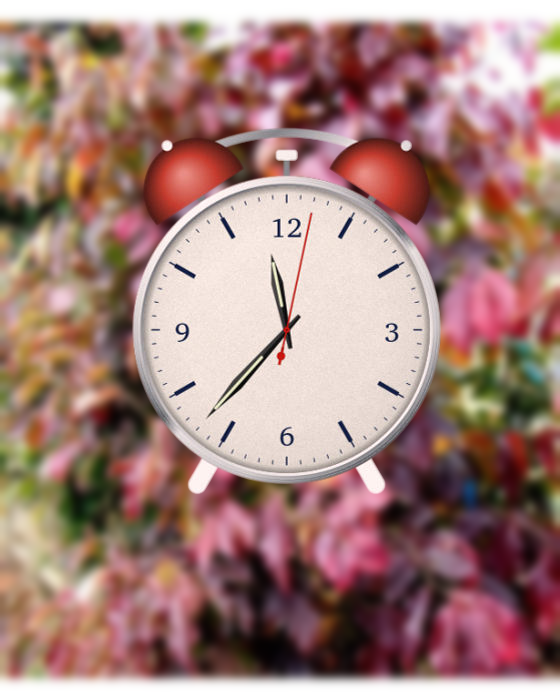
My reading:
h=11 m=37 s=2
